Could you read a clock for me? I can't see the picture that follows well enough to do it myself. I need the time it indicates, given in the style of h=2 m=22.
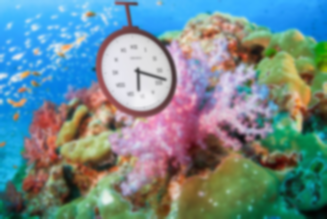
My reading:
h=6 m=18
